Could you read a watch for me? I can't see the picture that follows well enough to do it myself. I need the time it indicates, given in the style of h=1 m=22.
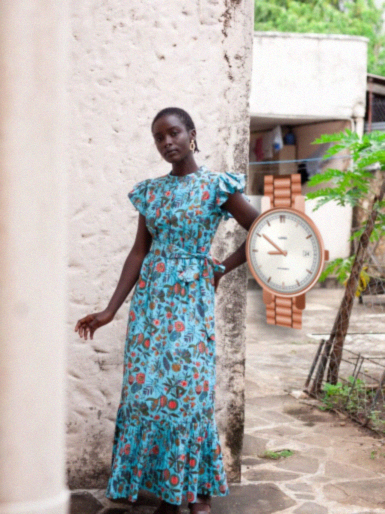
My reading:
h=8 m=51
